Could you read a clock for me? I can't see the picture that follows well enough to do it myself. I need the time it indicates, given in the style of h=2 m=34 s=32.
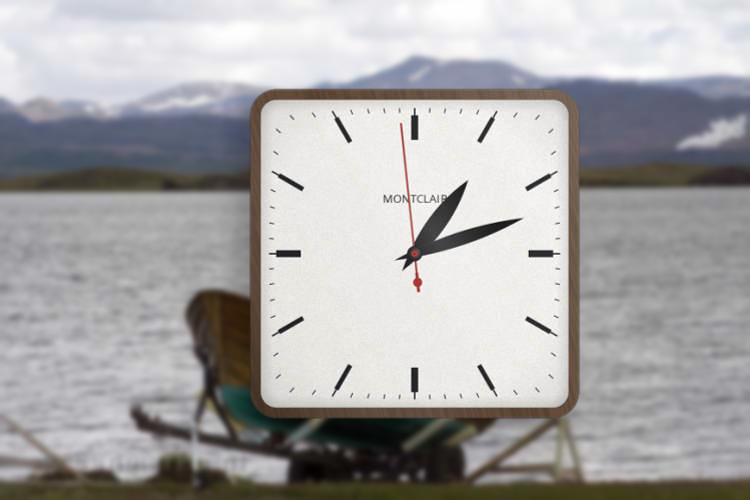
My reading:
h=1 m=11 s=59
